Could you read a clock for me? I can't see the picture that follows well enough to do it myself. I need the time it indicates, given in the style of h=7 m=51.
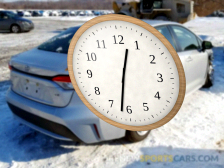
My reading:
h=12 m=32
